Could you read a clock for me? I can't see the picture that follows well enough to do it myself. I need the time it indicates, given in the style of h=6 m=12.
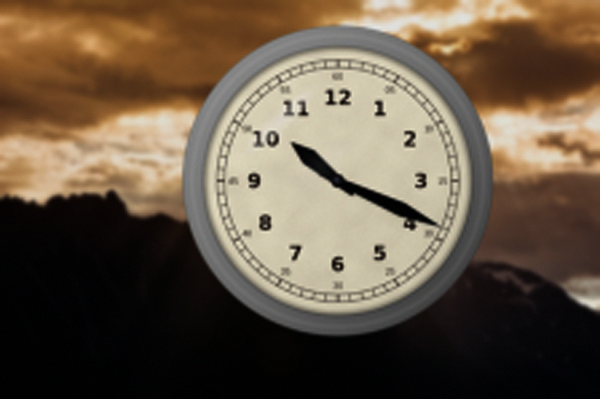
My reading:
h=10 m=19
